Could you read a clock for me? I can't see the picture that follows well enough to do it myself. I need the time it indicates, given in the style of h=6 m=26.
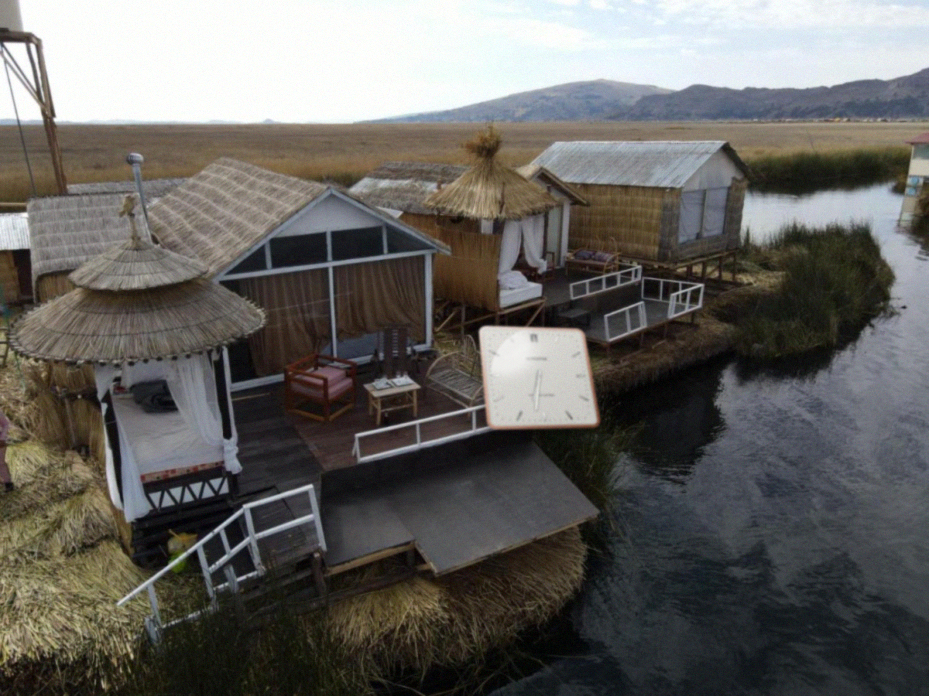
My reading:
h=6 m=32
